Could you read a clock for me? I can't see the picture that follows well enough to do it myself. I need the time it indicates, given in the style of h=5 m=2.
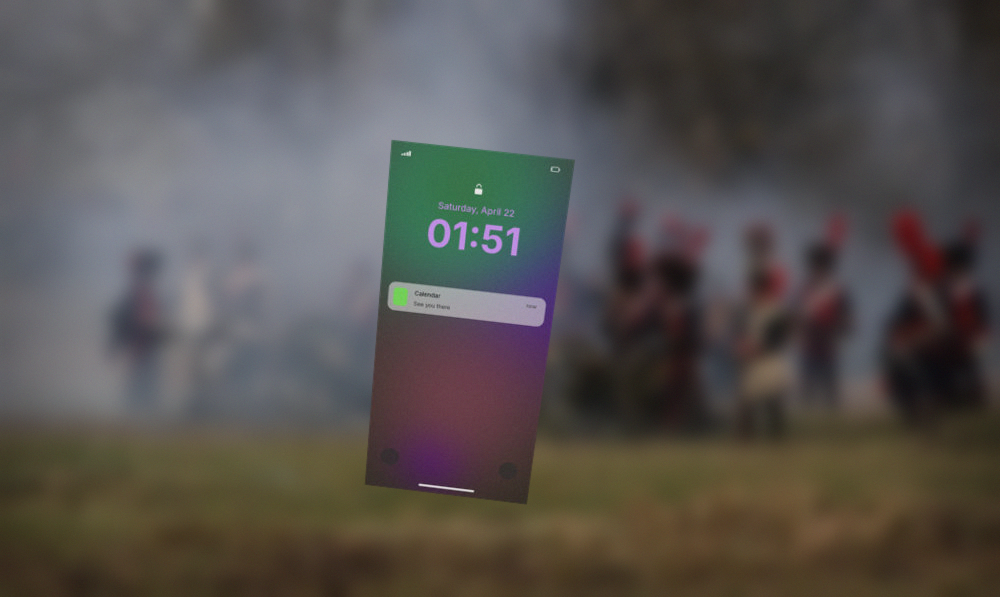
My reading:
h=1 m=51
